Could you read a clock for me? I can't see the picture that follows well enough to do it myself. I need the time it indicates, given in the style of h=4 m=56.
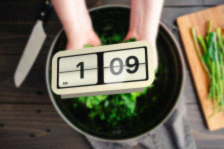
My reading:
h=1 m=9
